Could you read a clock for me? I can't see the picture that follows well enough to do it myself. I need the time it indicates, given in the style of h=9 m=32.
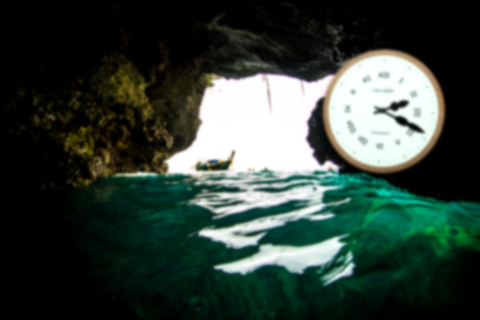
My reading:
h=2 m=19
